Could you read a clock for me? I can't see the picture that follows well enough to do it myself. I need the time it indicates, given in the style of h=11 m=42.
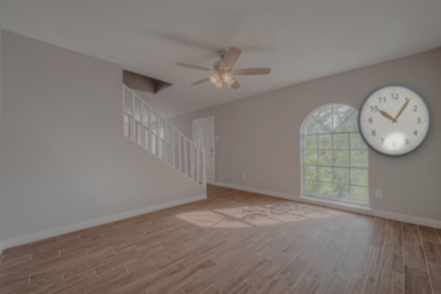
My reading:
h=10 m=6
